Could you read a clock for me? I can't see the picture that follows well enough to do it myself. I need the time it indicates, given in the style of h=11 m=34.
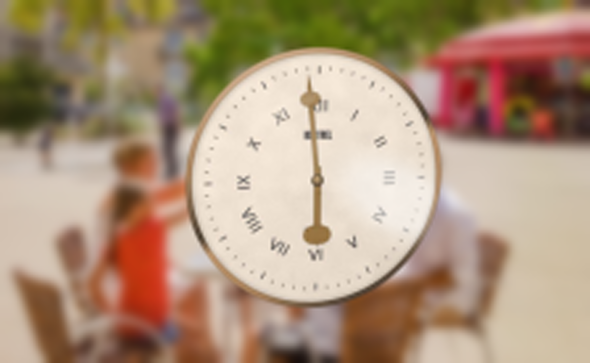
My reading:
h=5 m=59
